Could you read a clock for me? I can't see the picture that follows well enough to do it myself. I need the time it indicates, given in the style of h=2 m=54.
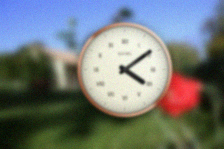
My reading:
h=4 m=9
